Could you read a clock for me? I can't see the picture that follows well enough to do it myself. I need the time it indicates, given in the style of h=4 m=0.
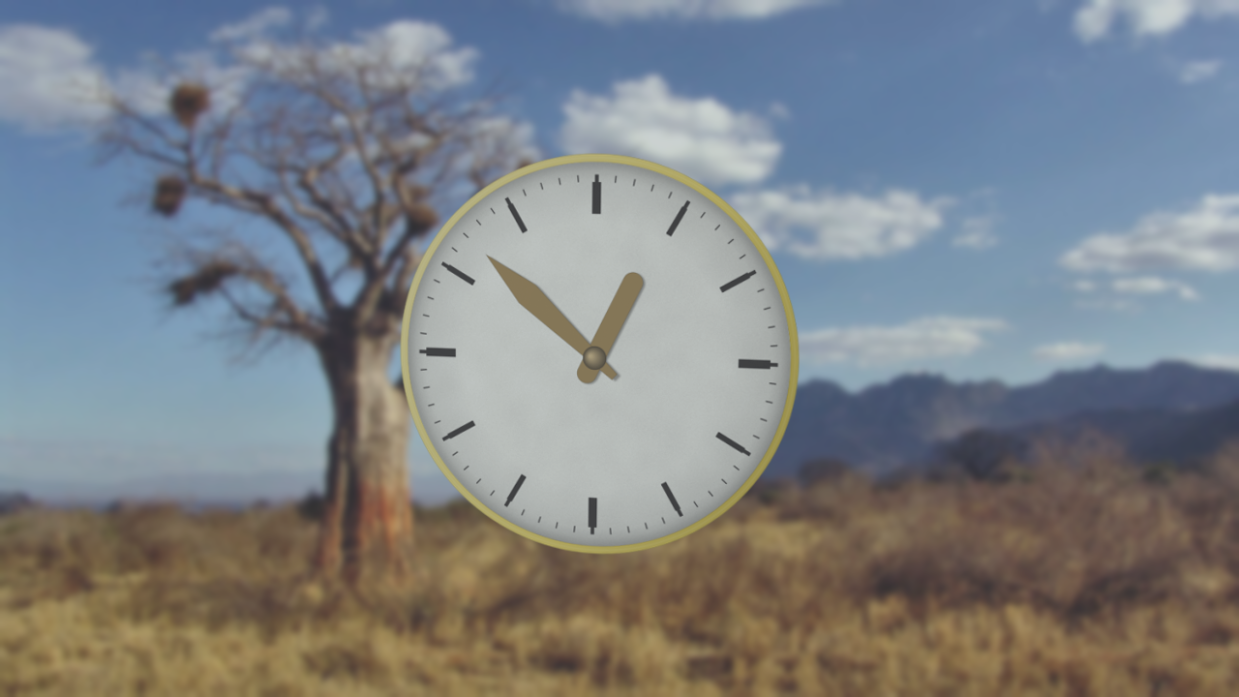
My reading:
h=12 m=52
